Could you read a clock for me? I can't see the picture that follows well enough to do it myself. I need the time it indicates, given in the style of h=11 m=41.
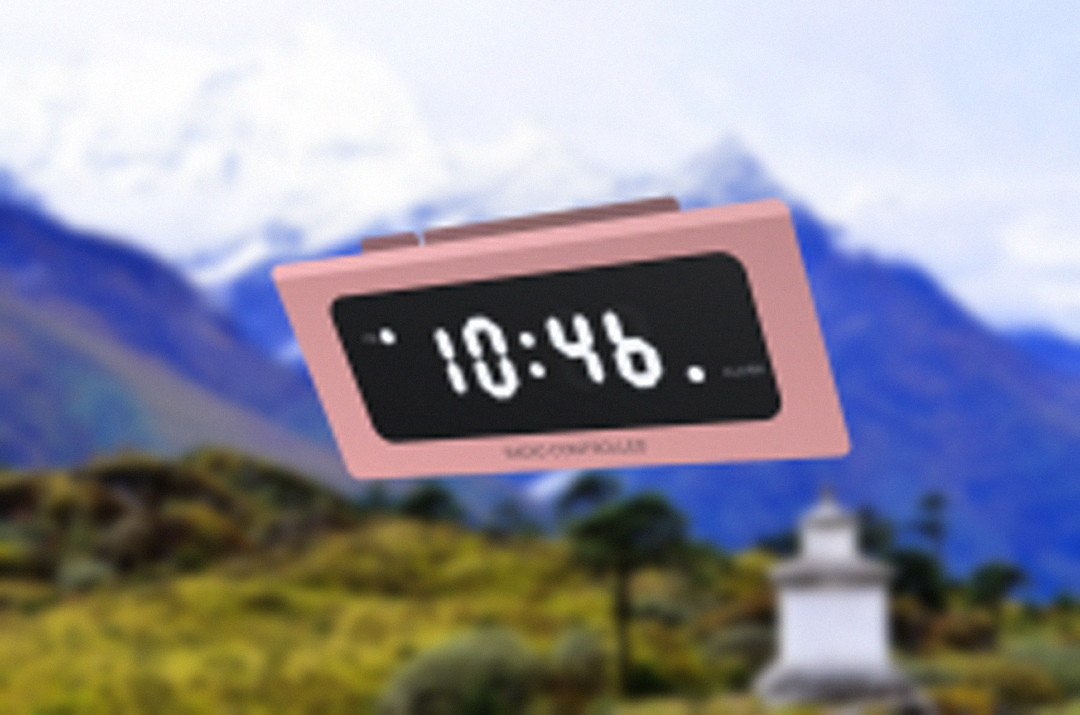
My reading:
h=10 m=46
